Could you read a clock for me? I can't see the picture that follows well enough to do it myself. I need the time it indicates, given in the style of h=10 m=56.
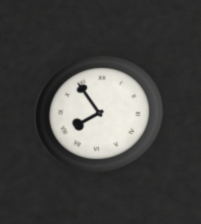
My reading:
h=7 m=54
